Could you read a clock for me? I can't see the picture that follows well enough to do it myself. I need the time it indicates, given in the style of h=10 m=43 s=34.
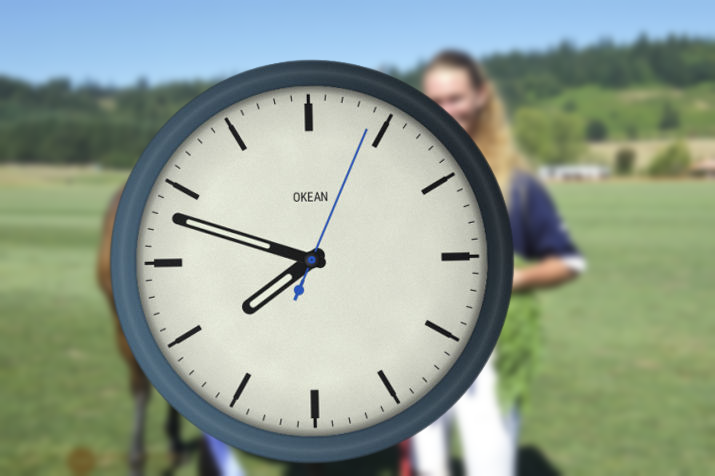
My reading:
h=7 m=48 s=4
